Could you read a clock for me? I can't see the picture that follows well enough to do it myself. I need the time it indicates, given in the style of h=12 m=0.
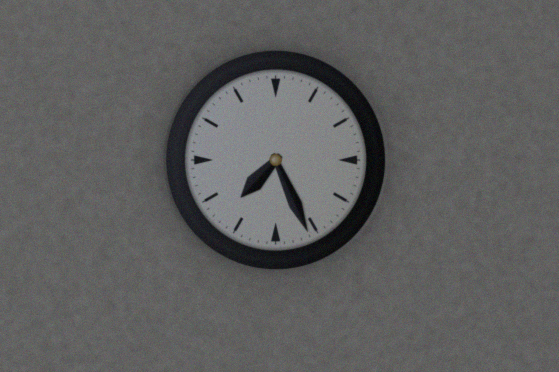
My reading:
h=7 m=26
